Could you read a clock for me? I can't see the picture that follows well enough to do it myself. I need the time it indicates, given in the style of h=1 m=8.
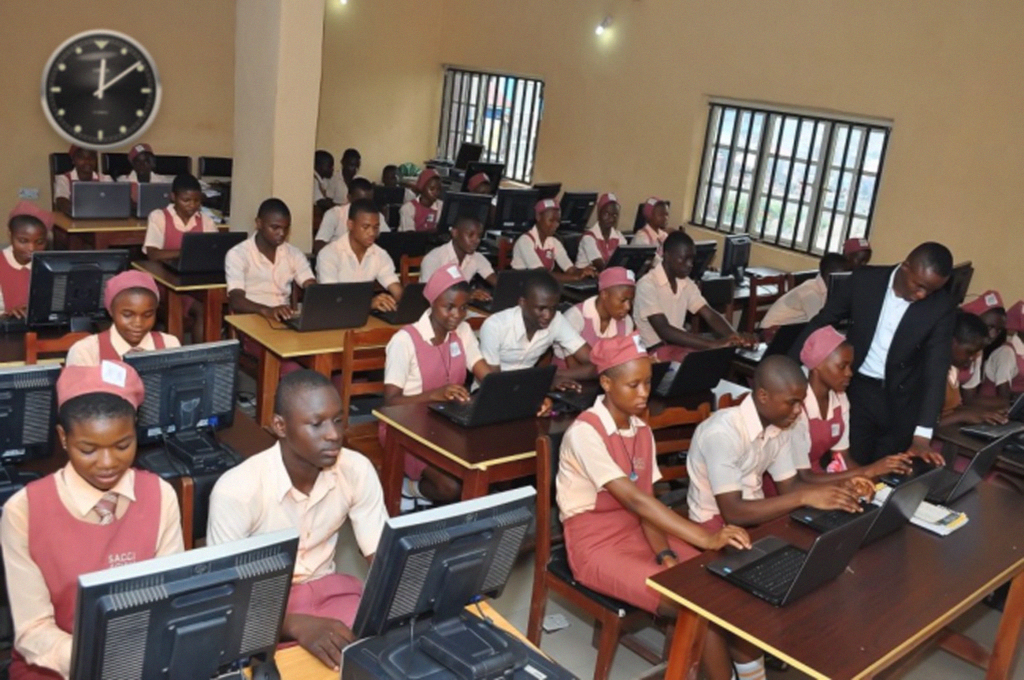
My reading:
h=12 m=9
